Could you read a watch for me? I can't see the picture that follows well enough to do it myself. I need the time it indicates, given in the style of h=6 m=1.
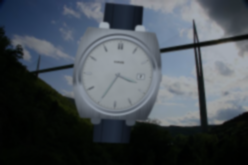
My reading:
h=3 m=35
